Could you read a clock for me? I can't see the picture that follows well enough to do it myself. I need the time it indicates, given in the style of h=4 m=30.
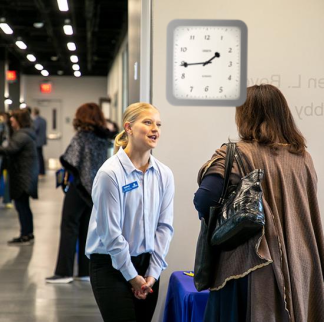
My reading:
h=1 m=44
